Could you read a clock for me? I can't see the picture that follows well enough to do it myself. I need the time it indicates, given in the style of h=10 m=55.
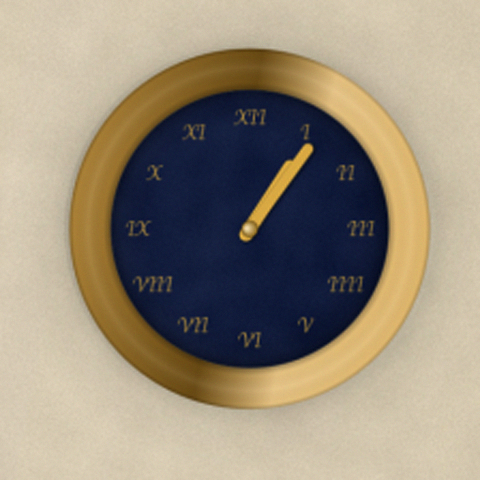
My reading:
h=1 m=6
